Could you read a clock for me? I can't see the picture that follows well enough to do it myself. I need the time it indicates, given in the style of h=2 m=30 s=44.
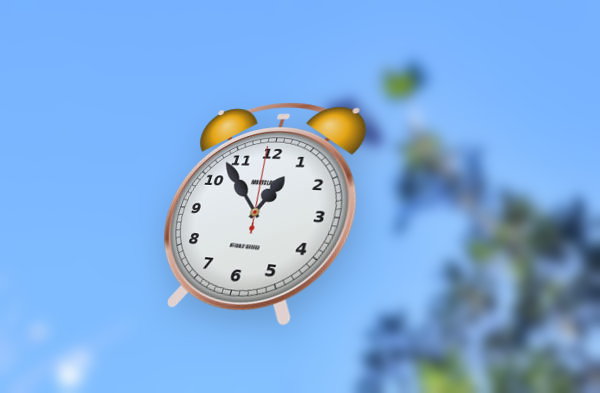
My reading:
h=12 m=52 s=59
